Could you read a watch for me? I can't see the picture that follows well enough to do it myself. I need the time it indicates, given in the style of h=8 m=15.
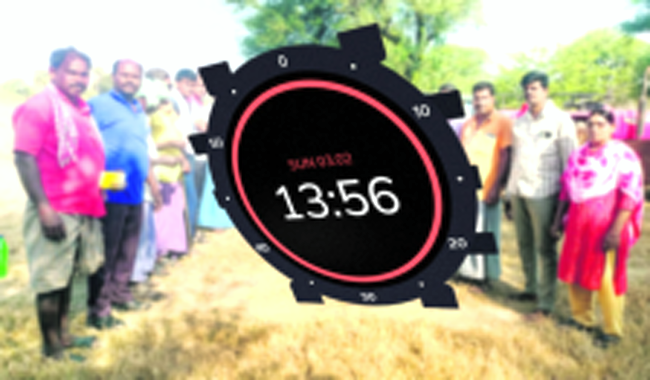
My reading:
h=13 m=56
